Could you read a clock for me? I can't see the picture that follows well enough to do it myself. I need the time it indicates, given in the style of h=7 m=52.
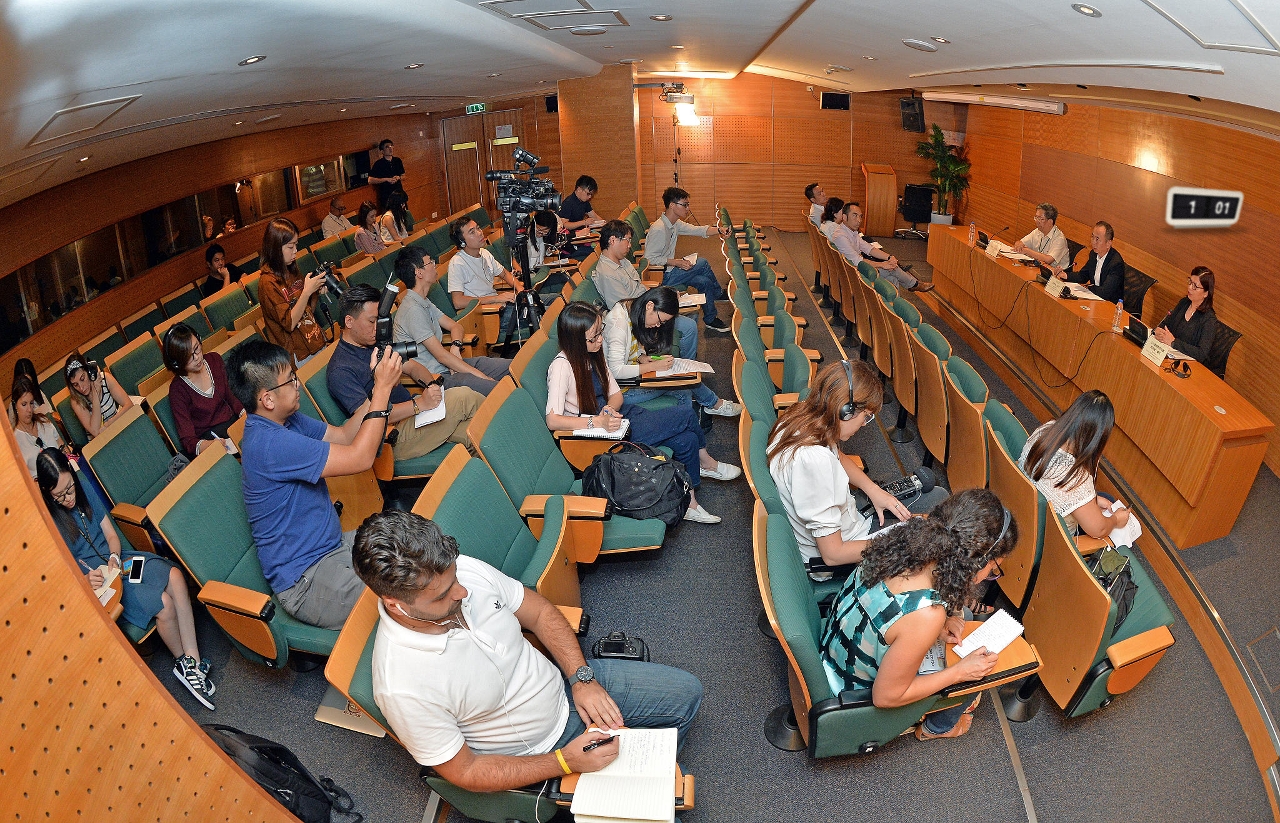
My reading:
h=1 m=1
